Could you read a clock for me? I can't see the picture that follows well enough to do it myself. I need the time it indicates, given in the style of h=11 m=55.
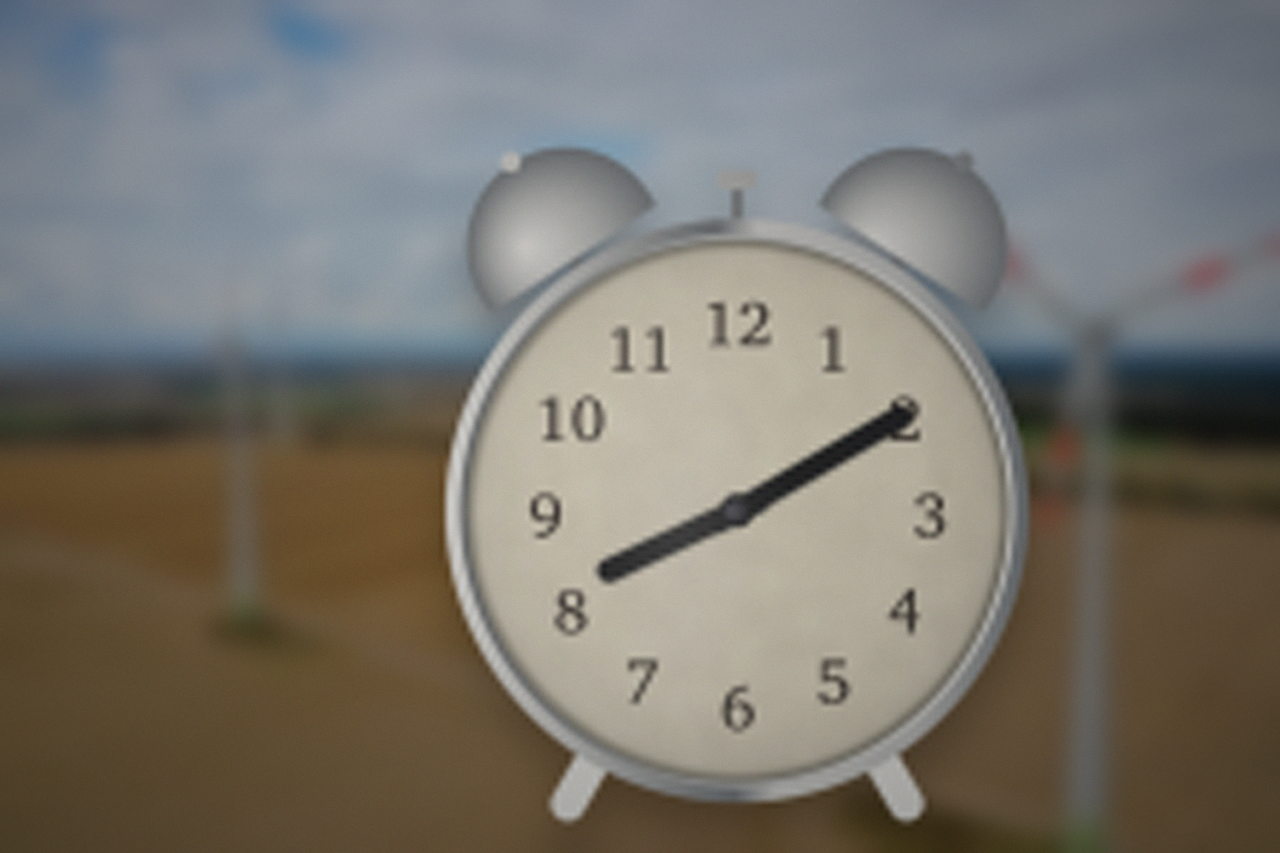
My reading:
h=8 m=10
